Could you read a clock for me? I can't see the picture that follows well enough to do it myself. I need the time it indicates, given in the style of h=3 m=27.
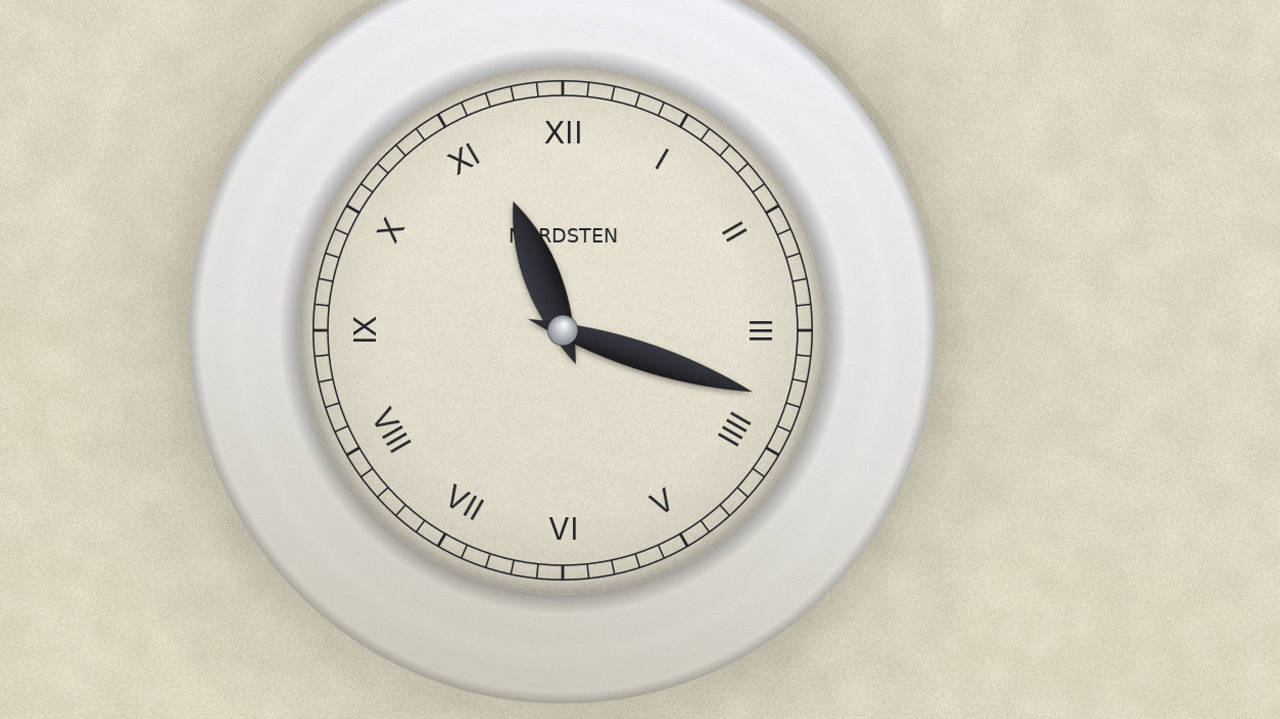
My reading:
h=11 m=18
